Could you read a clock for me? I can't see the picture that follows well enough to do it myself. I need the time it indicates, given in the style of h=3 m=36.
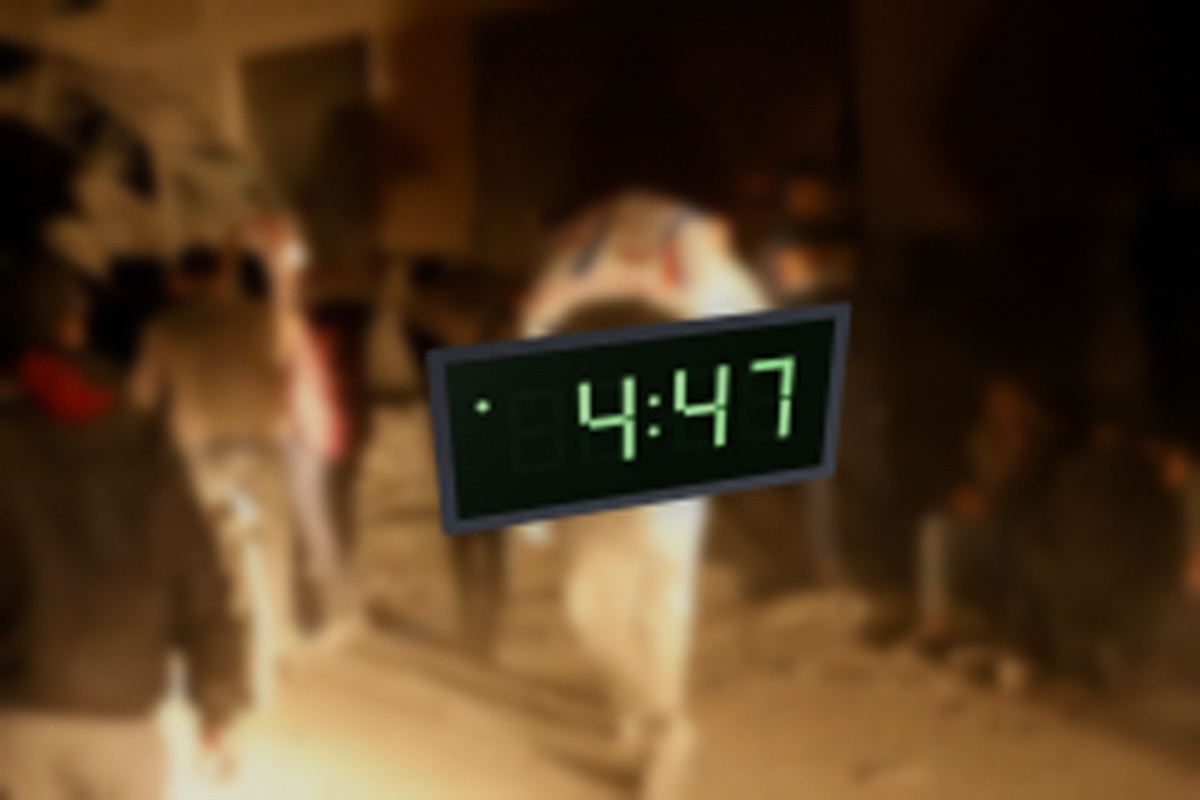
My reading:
h=4 m=47
